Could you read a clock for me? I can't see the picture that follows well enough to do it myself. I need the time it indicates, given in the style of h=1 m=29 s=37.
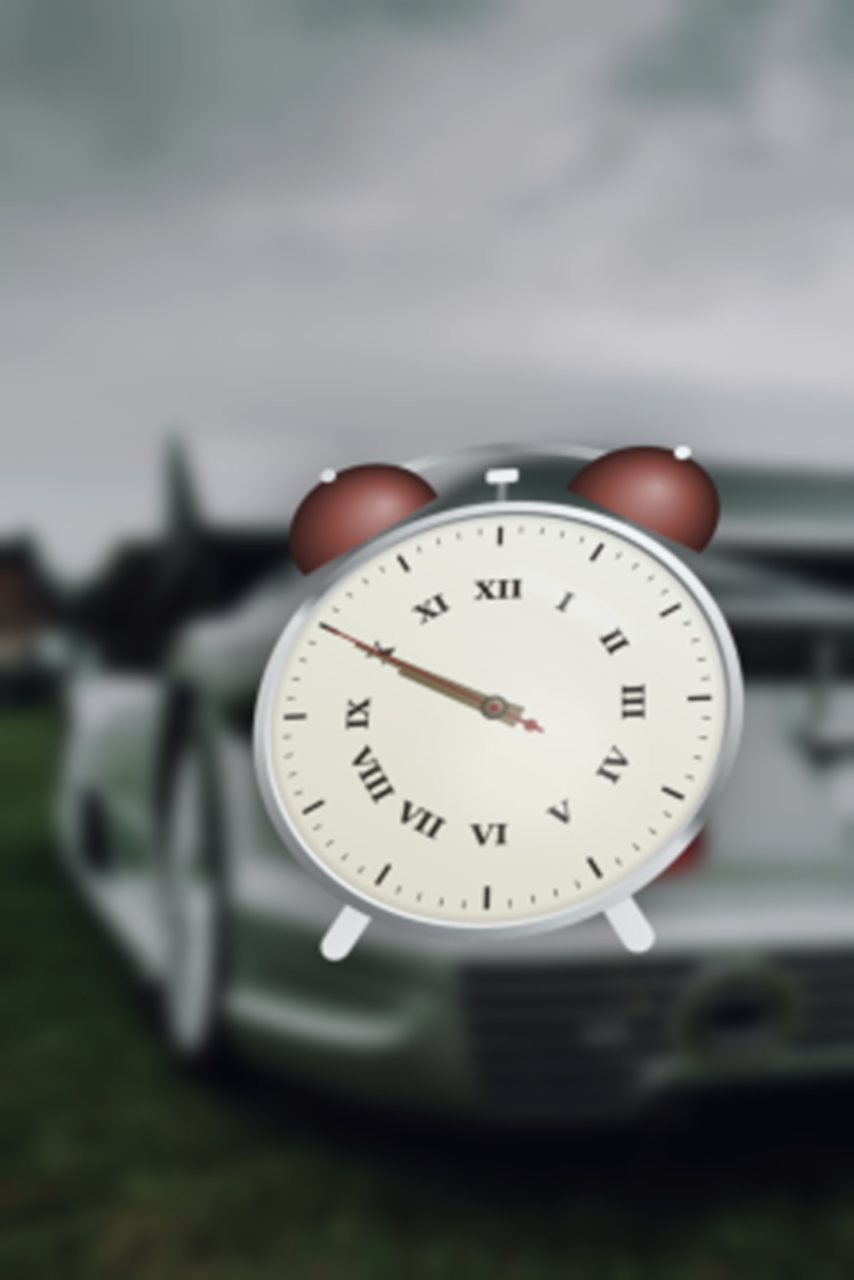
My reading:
h=9 m=49 s=50
